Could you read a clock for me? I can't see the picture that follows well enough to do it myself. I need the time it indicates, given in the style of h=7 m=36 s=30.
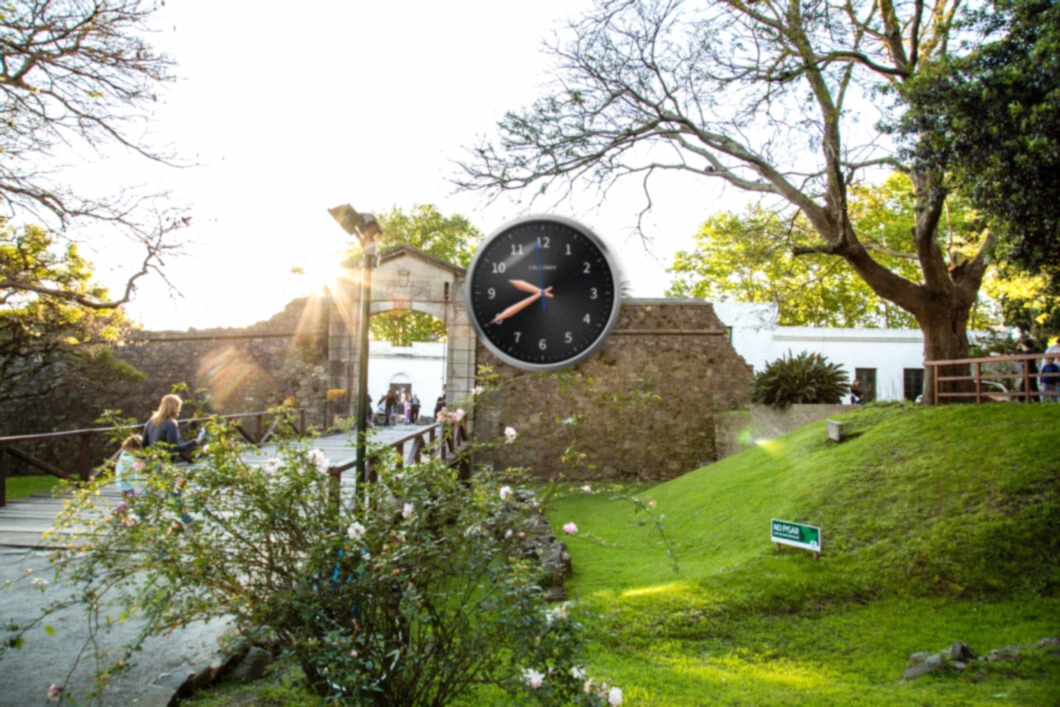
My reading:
h=9 m=39 s=59
